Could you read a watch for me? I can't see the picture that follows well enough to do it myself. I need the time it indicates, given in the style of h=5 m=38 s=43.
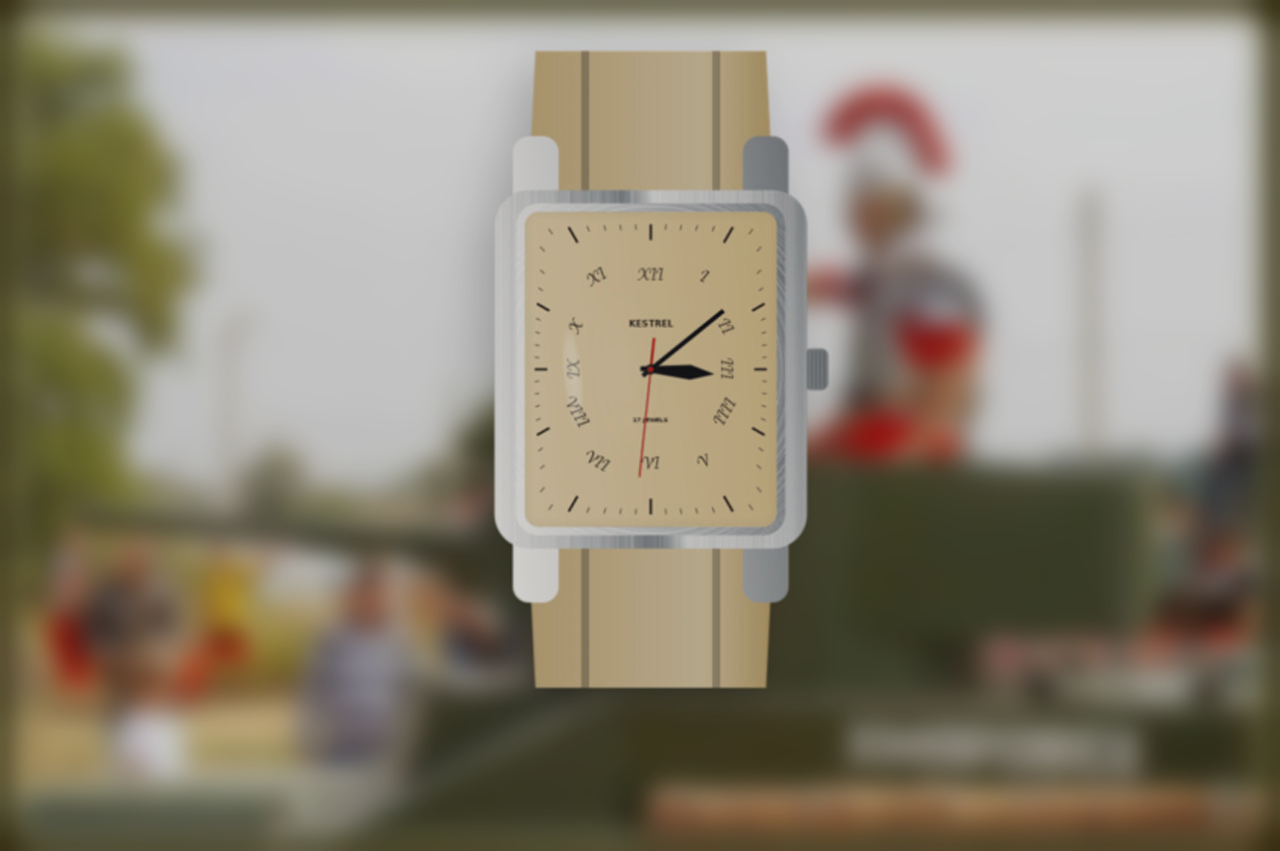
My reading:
h=3 m=8 s=31
